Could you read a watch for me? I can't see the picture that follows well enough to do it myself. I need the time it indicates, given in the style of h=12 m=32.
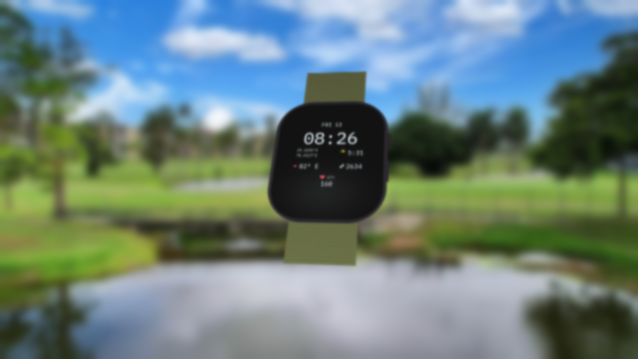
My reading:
h=8 m=26
